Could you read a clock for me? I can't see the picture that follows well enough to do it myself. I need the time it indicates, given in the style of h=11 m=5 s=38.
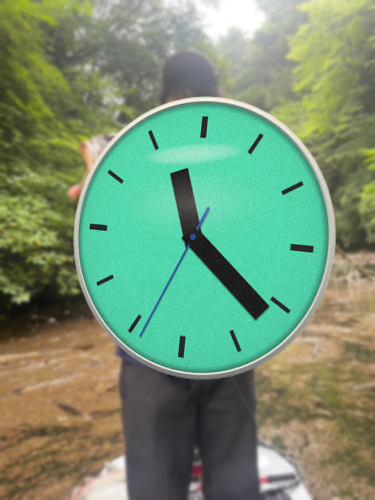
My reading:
h=11 m=21 s=34
